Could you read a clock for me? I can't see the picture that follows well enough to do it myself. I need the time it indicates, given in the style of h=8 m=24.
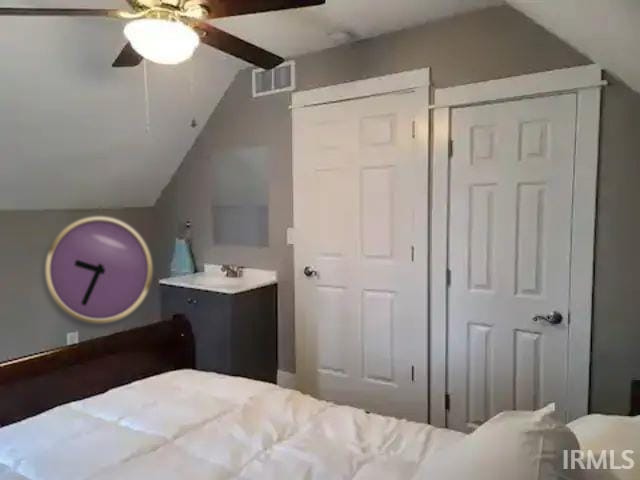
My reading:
h=9 m=34
